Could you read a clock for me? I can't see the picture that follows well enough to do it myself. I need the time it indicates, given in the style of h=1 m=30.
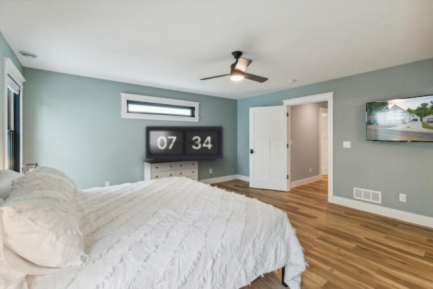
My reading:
h=7 m=34
